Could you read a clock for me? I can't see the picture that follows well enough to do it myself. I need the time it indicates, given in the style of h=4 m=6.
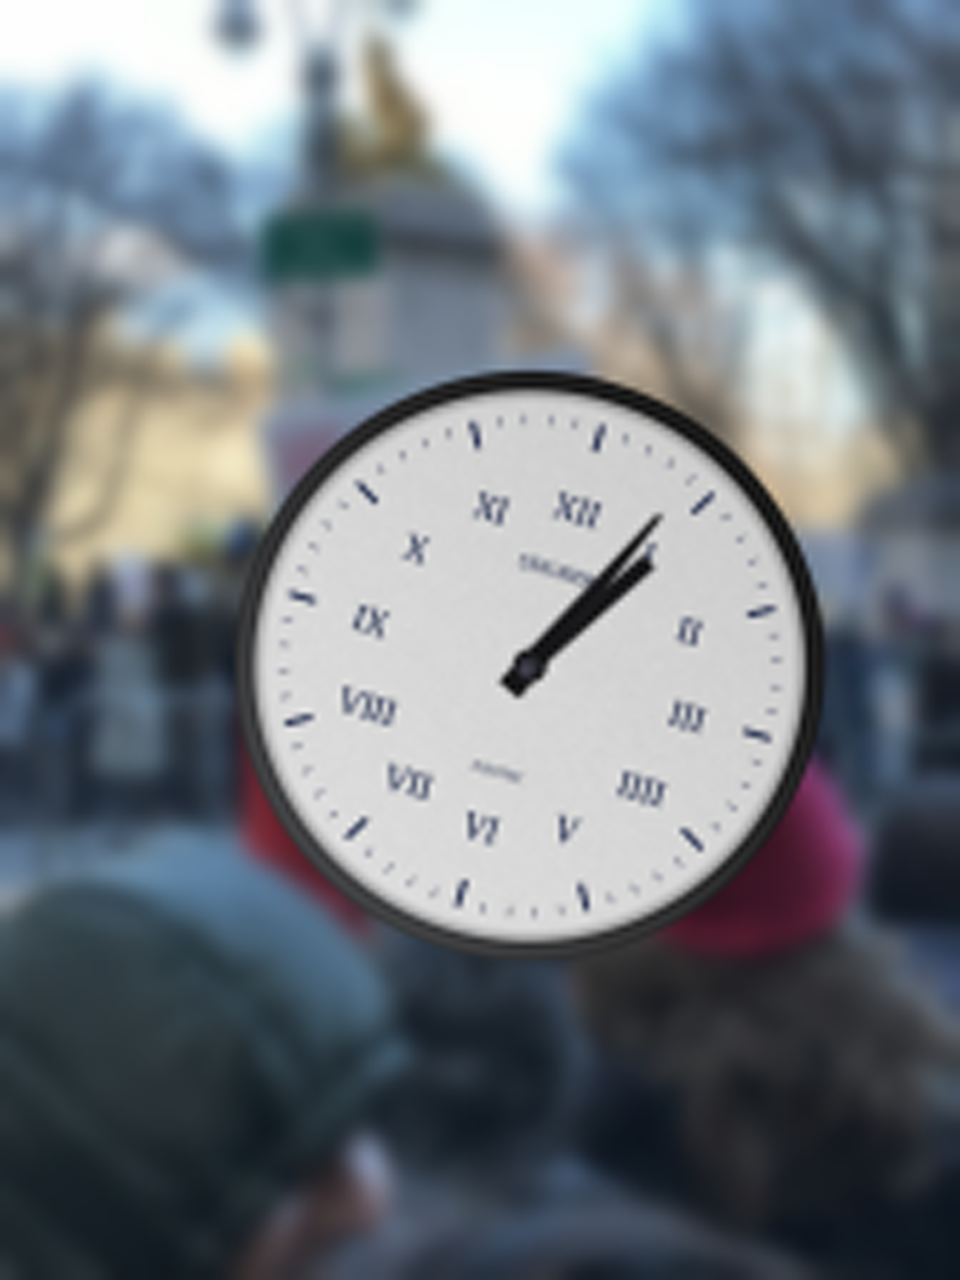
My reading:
h=1 m=4
